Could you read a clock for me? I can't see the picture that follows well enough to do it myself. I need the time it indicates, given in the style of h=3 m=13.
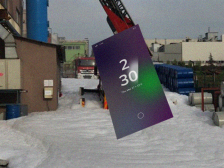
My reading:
h=2 m=30
